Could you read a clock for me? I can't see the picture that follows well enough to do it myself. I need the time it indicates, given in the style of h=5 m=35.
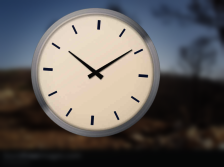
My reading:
h=10 m=9
